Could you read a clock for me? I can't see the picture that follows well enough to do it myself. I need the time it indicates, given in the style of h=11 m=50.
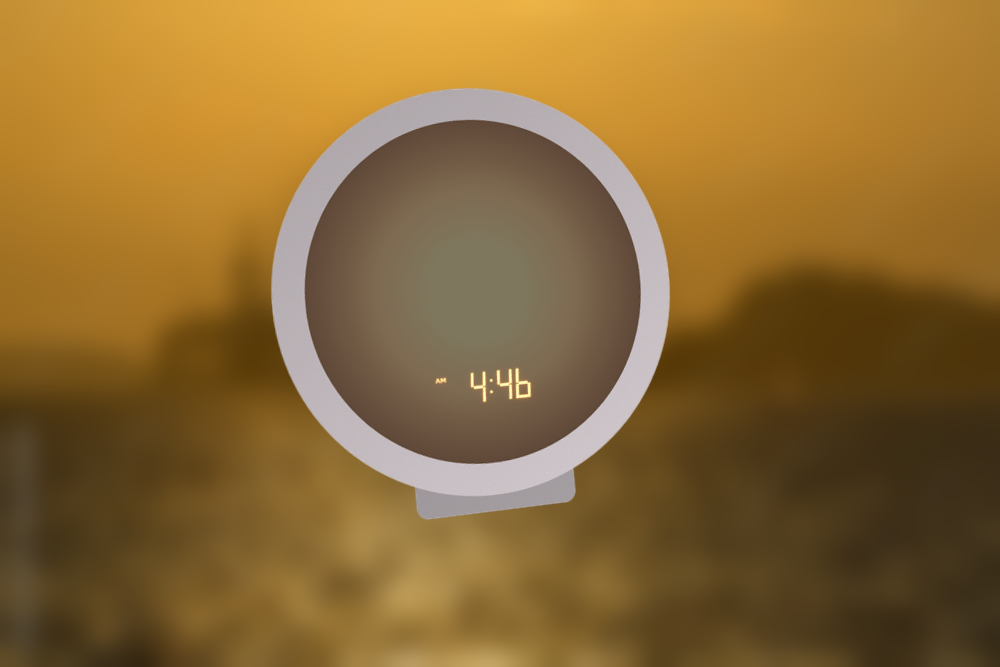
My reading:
h=4 m=46
